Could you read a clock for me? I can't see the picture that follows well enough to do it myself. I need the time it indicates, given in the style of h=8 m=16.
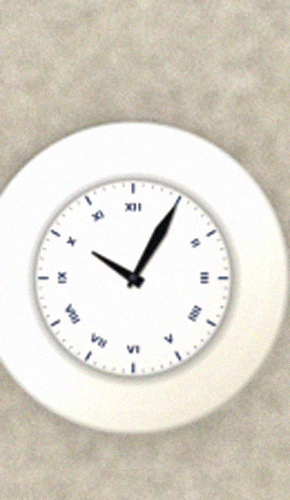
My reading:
h=10 m=5
